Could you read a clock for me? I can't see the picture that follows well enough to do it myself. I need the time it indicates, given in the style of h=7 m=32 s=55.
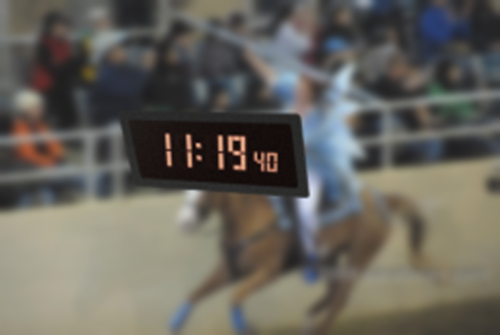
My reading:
h=11 m=19 s=40
